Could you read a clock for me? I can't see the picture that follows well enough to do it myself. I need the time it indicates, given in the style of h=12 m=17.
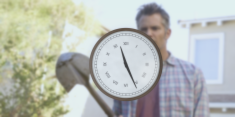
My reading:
h=11 m=26
